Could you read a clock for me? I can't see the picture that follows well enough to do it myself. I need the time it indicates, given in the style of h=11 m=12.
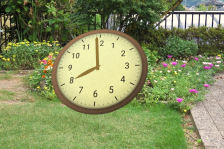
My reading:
h=7 m=59
